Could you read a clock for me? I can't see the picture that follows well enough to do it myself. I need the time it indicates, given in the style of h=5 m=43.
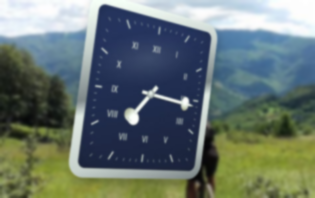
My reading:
h=7 m=16
